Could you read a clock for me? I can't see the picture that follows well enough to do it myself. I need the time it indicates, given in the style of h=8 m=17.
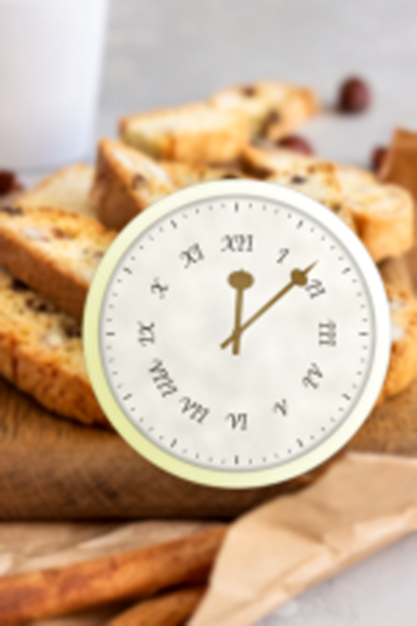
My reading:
h=12 m=8
